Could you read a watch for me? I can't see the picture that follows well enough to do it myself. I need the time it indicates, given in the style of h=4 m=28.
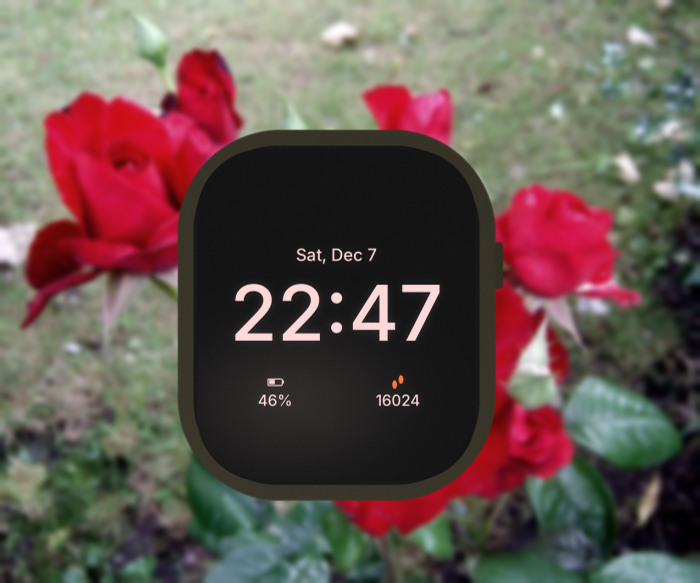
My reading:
h=22 m=47
